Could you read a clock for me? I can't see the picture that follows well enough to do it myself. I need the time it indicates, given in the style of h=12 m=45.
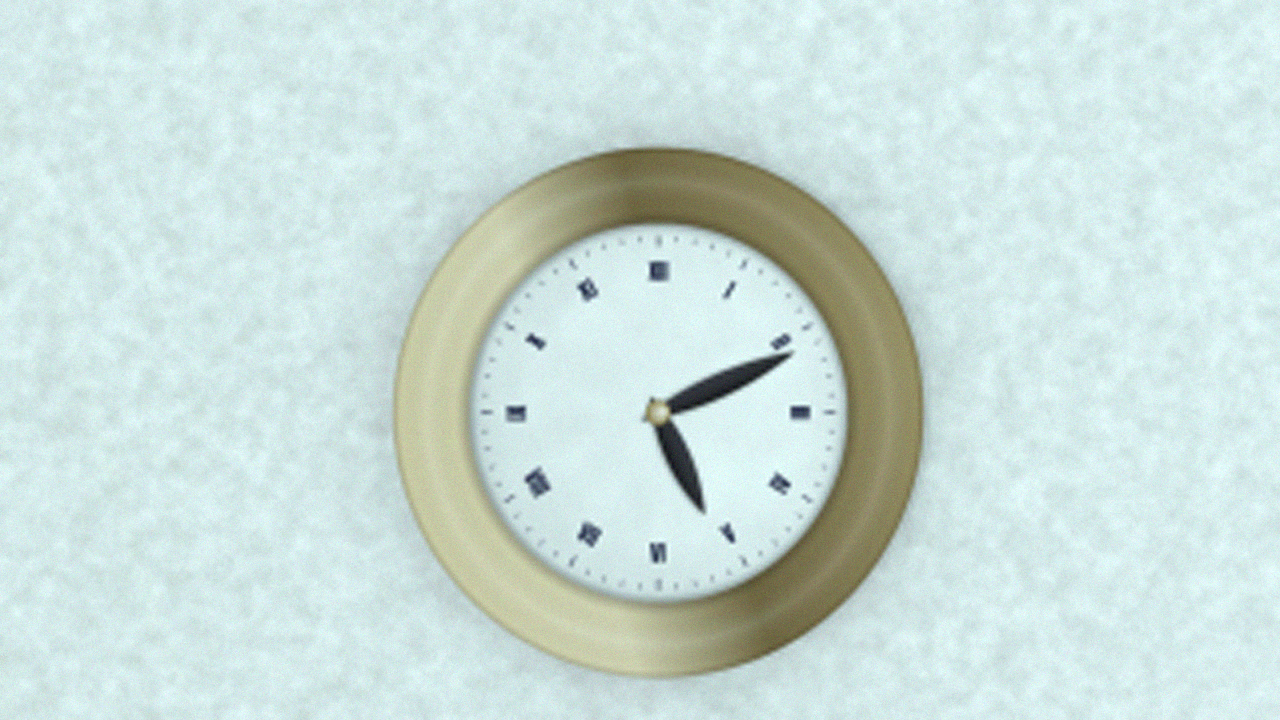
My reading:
h=5 m=11
